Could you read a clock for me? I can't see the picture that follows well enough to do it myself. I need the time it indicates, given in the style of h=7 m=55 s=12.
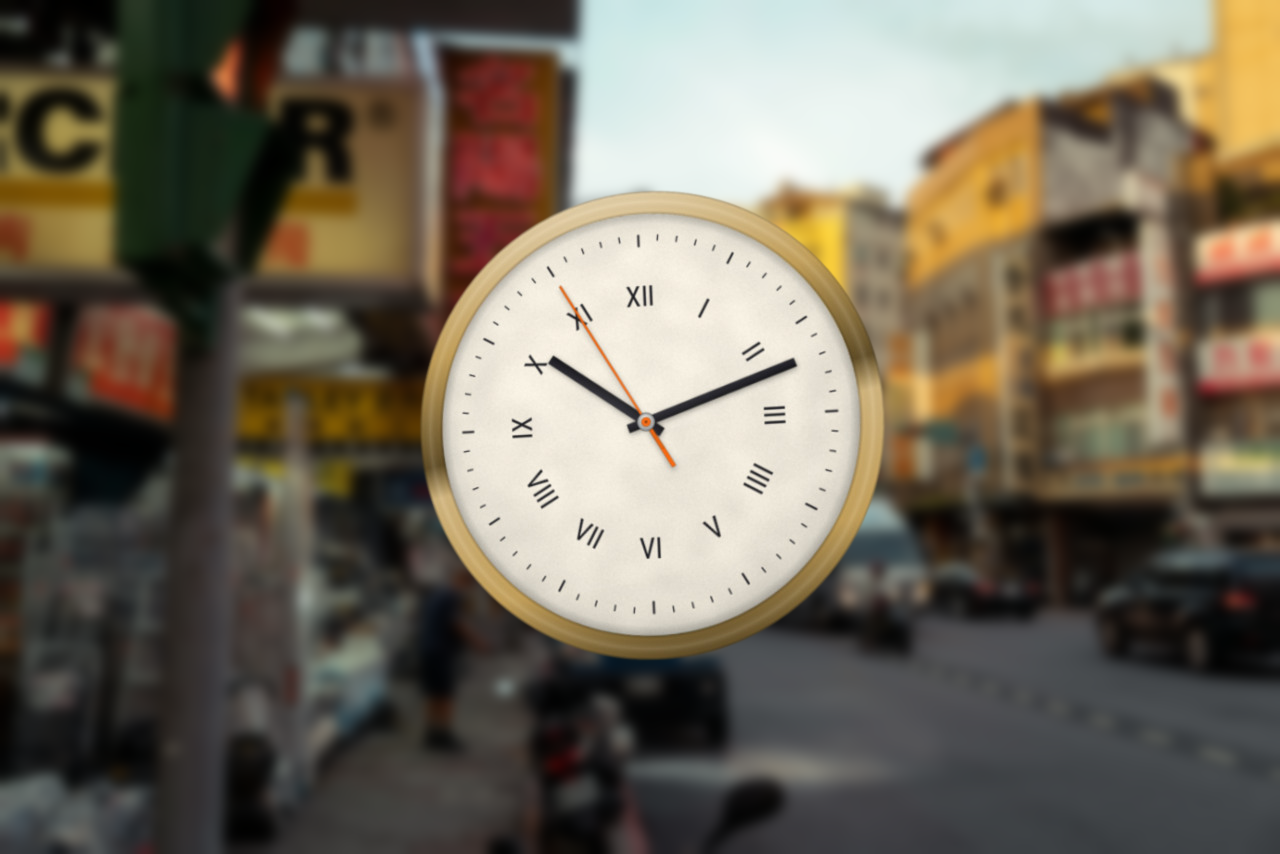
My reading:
h=10 m=11 s=55
